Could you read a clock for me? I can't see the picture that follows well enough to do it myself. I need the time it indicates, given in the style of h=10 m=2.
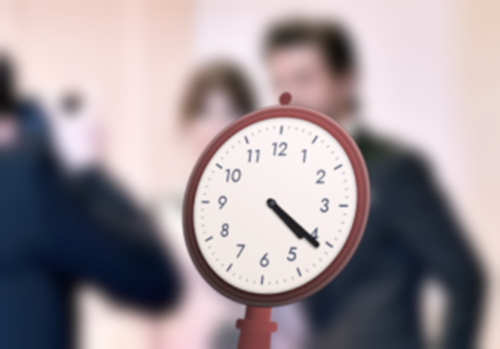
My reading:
h=4 m=21
